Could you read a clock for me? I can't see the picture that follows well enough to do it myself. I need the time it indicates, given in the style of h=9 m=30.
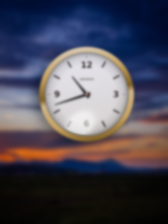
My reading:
h=10 m=42
